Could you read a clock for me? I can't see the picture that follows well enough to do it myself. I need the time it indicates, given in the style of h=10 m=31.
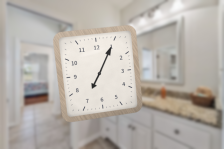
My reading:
h=7 m=5
